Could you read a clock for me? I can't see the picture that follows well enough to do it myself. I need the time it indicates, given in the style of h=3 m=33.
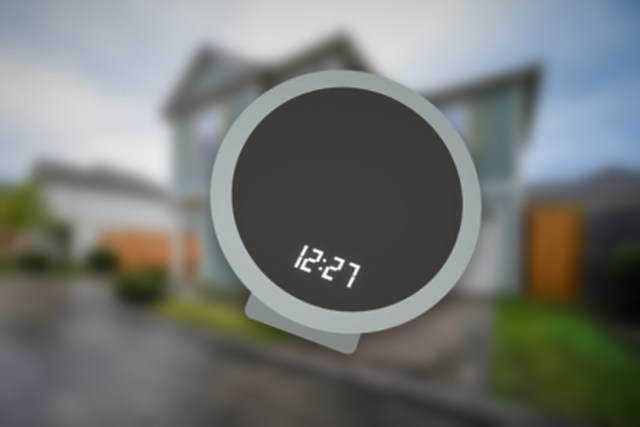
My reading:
h=12 m=27
